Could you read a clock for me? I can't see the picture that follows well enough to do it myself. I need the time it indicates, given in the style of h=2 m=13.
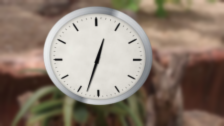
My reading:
h=12 m=33
